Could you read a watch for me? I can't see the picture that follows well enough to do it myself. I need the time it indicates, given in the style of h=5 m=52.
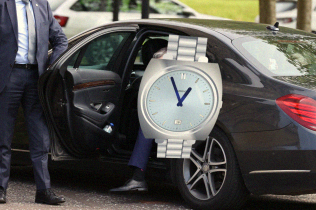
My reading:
h=12 m=56
